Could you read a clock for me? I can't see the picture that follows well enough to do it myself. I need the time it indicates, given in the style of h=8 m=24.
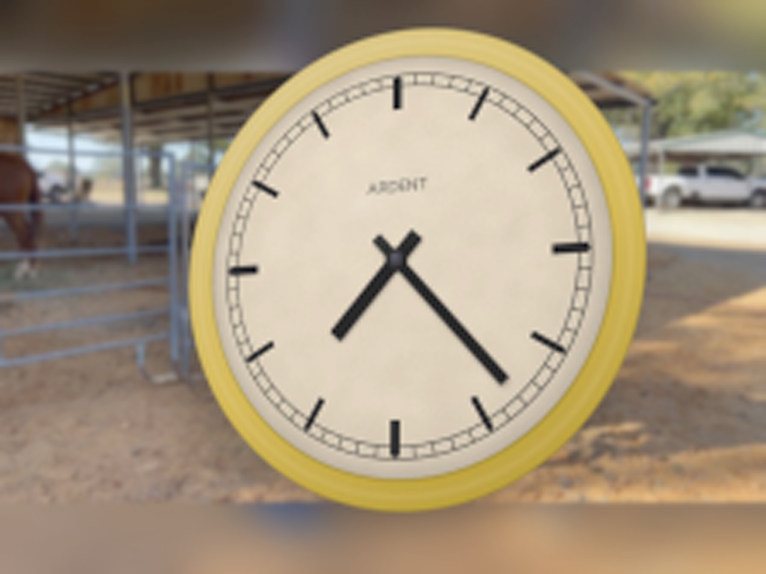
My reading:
h=7 m=23
